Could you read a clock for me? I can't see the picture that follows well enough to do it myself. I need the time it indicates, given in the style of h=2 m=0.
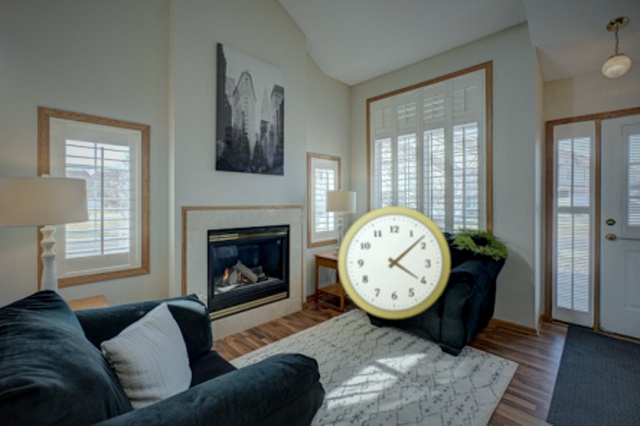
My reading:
h=4 m=8
